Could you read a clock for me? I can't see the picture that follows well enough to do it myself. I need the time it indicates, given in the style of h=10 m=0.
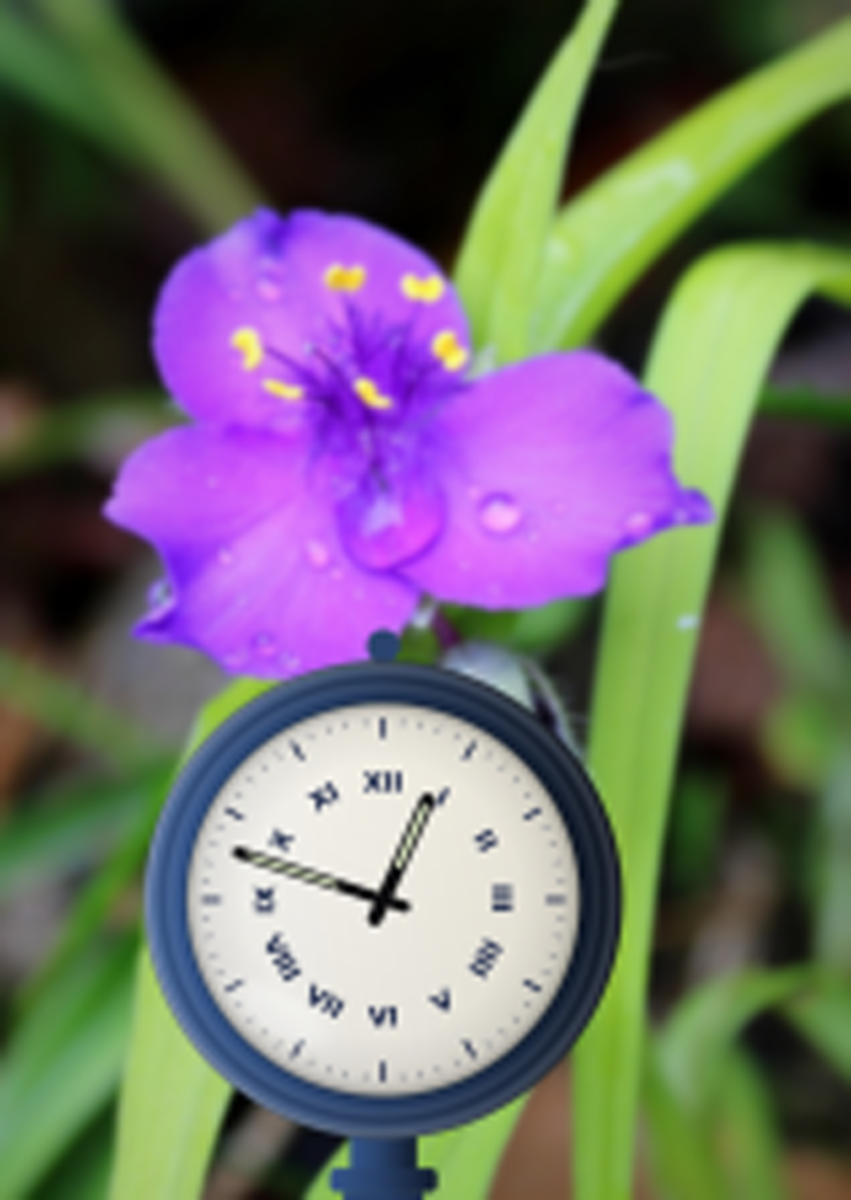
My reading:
h=12 m=48
